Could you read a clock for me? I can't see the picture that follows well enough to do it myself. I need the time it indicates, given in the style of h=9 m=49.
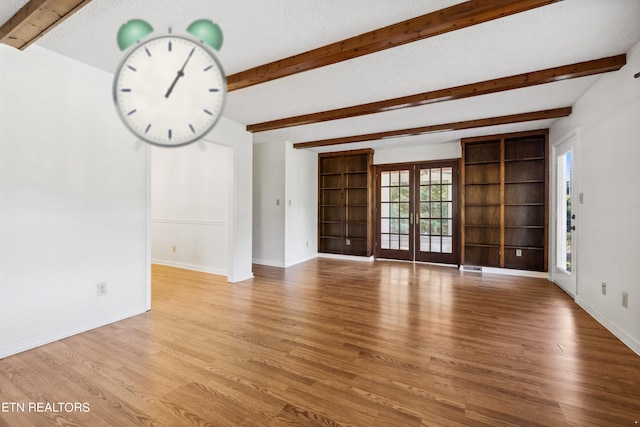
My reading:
h=1 m=5
